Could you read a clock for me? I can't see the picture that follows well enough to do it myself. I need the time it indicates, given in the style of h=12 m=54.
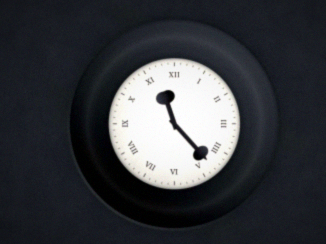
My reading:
h=11 m=23
